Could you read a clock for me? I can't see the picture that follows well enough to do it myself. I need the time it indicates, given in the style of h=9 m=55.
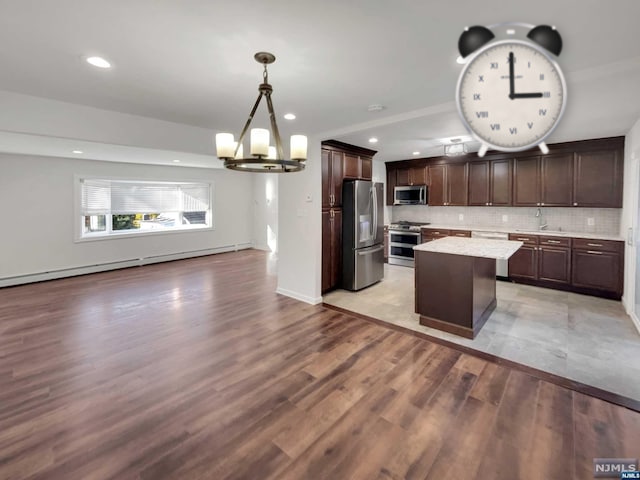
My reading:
h=3 m=0
